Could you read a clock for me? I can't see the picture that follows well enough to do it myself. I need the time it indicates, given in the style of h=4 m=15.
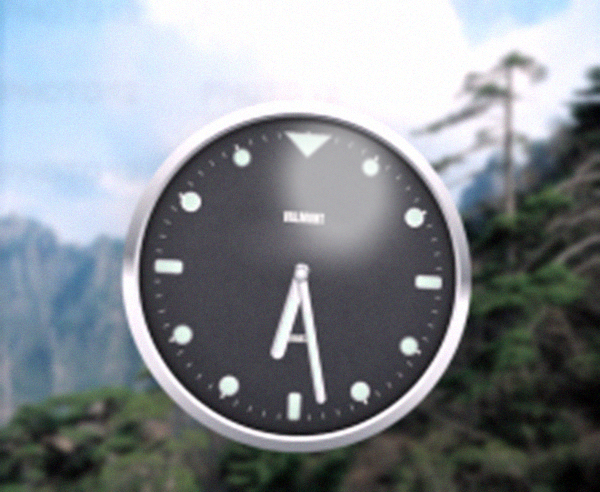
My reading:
h=6 m=28
